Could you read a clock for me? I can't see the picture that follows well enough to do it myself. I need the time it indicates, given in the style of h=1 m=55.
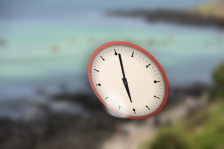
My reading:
h=6 m=1
